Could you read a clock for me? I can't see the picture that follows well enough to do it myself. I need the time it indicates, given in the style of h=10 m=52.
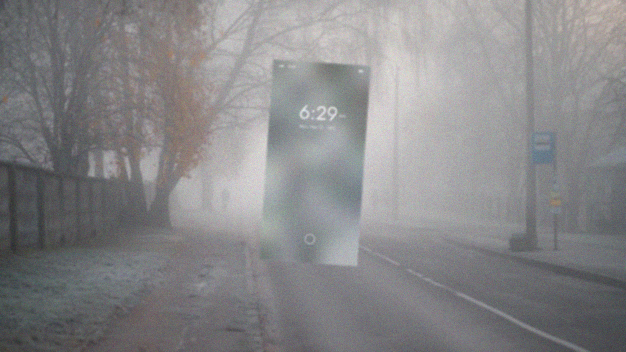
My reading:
h=6 m=29
